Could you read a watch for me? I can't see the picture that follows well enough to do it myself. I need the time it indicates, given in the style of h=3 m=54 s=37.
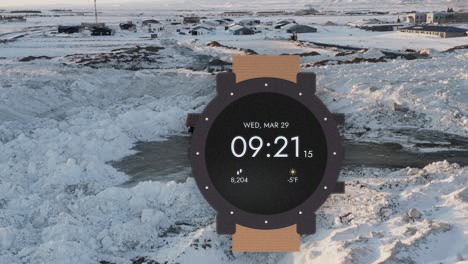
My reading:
h=9 m=21 s=15
